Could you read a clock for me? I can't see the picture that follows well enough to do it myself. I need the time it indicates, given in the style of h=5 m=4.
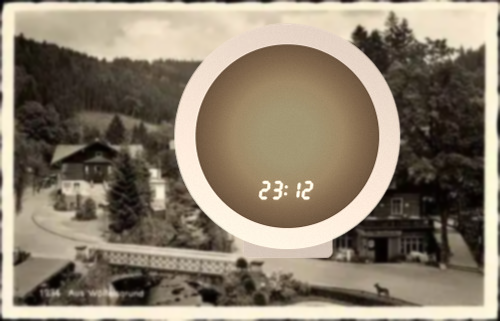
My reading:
h=23 m=12
